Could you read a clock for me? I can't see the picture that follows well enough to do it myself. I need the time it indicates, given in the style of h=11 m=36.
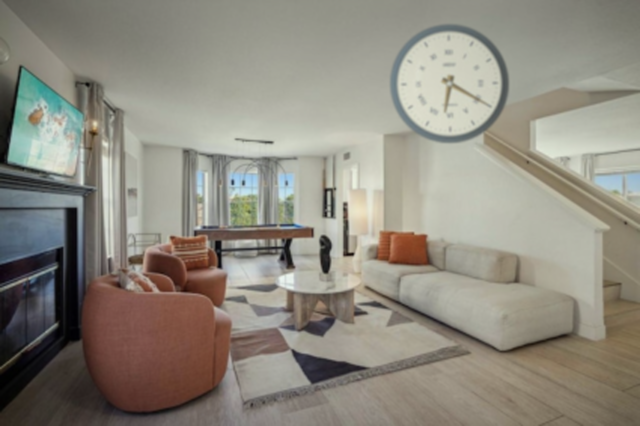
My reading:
h=6 m=20
